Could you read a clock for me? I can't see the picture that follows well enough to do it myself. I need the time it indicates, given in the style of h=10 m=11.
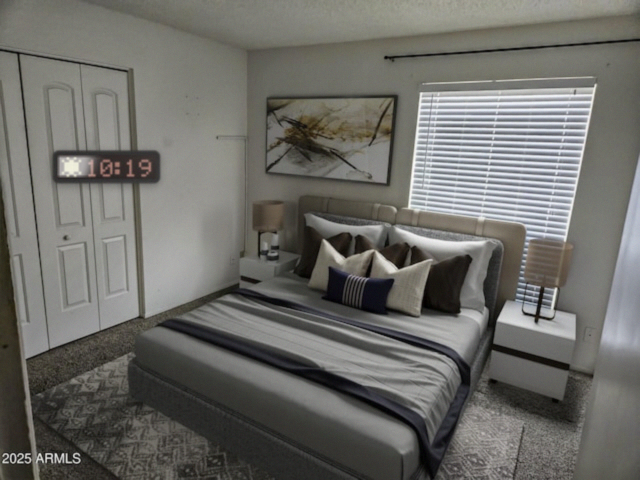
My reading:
h=10 m=19
